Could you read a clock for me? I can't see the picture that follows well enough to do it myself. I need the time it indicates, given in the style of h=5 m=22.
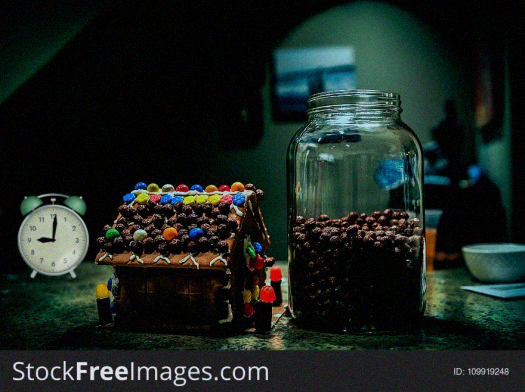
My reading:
h=9 m=1
